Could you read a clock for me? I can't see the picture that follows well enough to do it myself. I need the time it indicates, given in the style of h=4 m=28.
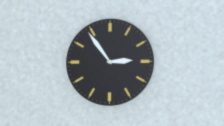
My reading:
h=2 m=54
